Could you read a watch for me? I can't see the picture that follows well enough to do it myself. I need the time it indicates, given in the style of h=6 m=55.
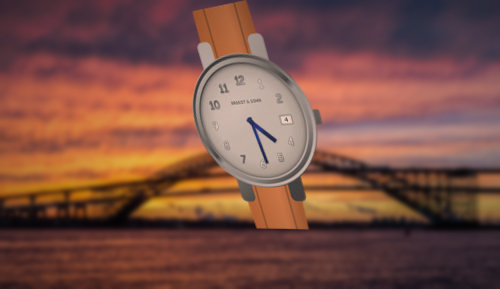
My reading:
h=4 m=29
